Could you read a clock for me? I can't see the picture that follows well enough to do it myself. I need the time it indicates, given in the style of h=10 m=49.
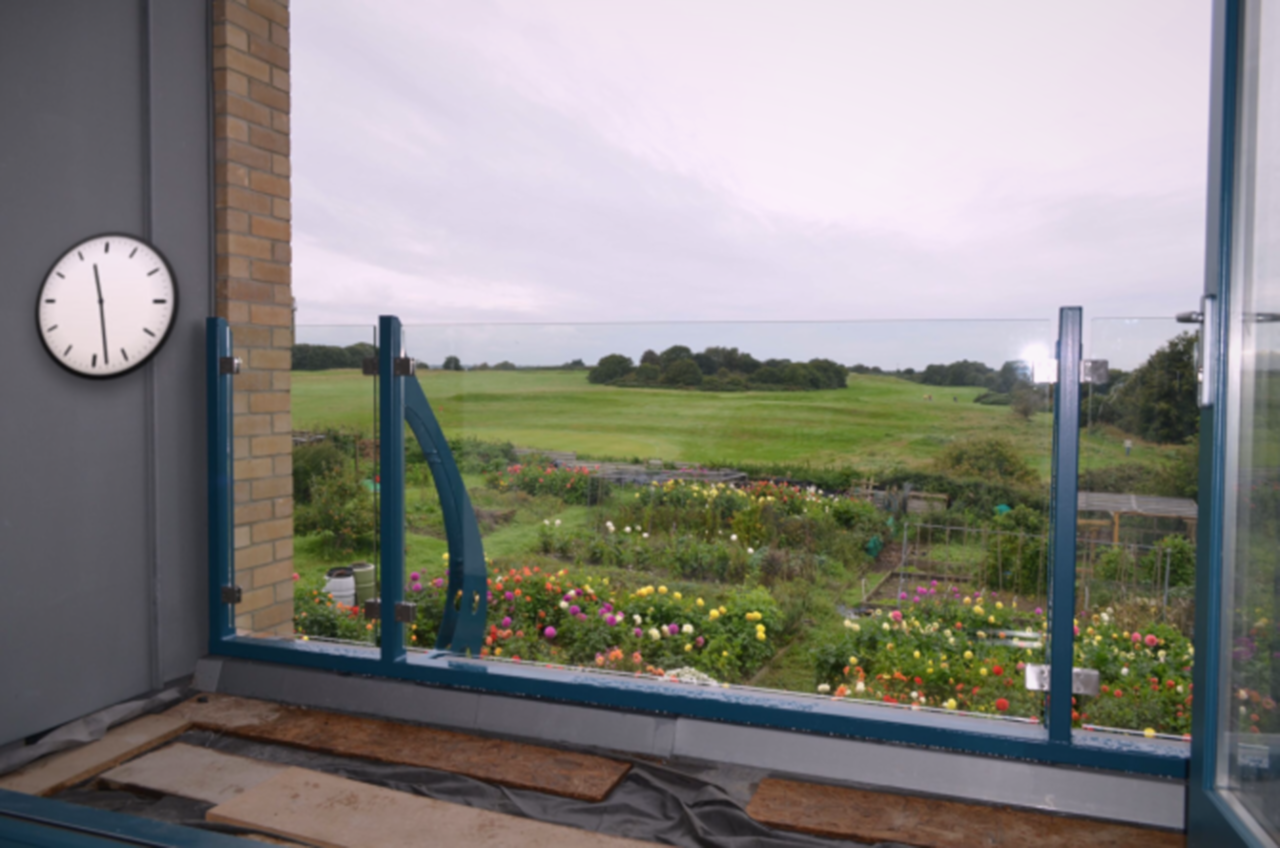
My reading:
h=11 m=28
